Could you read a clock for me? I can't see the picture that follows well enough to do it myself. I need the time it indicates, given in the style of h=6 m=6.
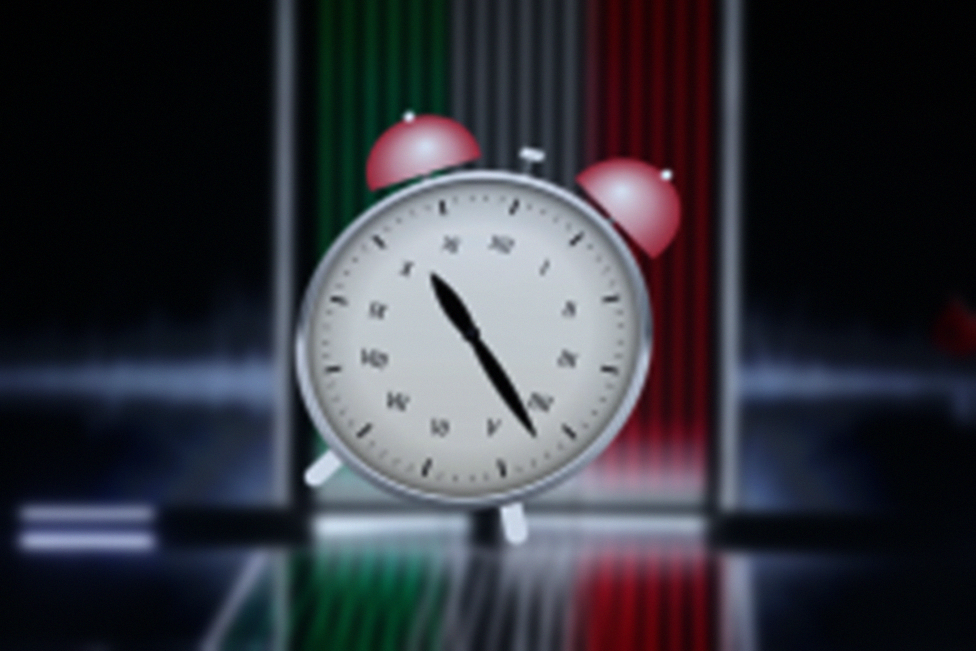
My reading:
h=10 m=22
